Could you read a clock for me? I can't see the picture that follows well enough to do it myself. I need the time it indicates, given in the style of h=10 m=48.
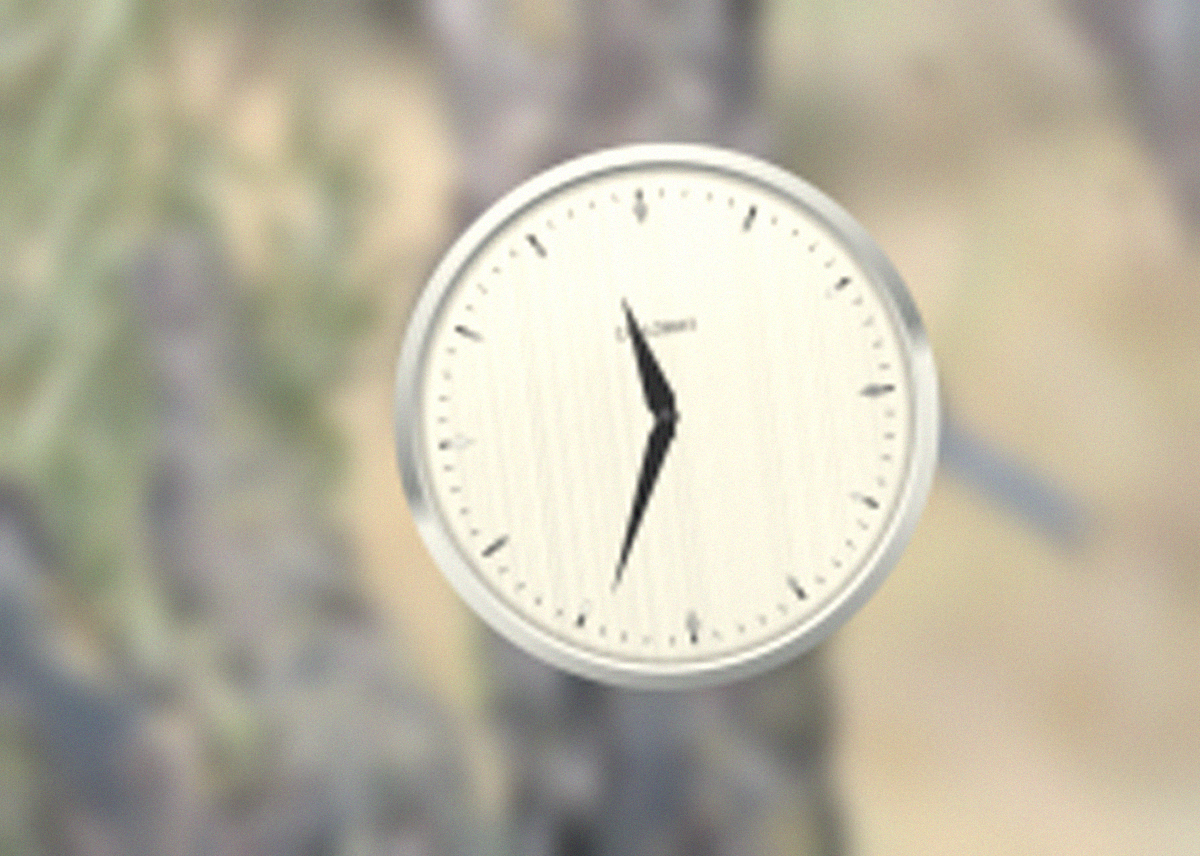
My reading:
h=11 m=34
